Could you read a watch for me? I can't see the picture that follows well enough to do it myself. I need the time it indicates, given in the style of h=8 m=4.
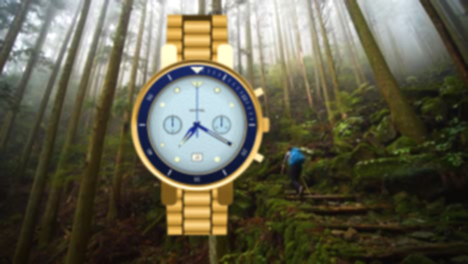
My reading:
h=7 m=20
